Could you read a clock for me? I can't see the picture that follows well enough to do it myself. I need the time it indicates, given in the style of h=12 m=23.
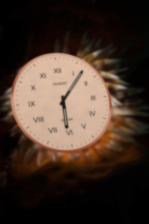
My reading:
h=6 m=7
